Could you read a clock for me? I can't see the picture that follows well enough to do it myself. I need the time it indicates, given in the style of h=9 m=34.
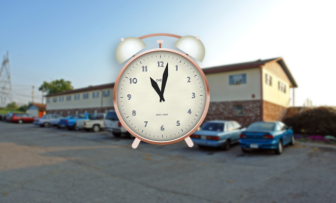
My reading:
h=11 m=2
